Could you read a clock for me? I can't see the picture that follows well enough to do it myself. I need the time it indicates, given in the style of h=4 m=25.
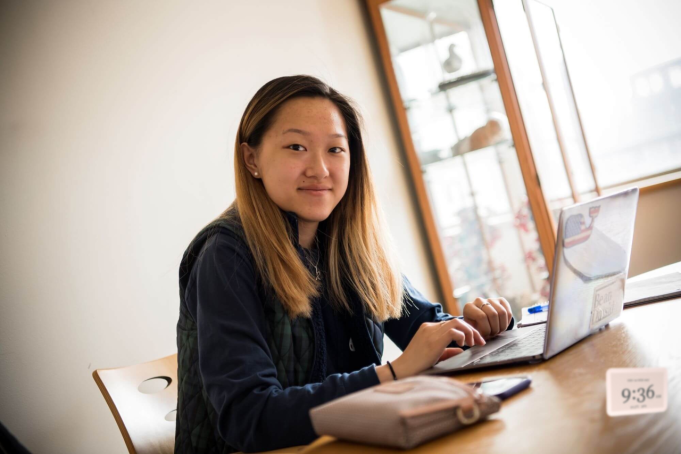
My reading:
h=9 m=36
